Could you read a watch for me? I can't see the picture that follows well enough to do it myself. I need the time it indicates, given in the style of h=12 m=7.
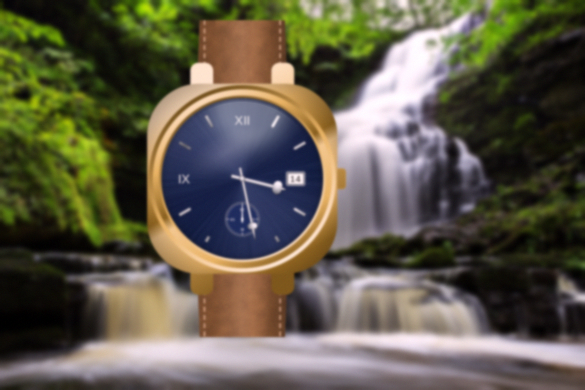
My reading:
h=3 m=28
